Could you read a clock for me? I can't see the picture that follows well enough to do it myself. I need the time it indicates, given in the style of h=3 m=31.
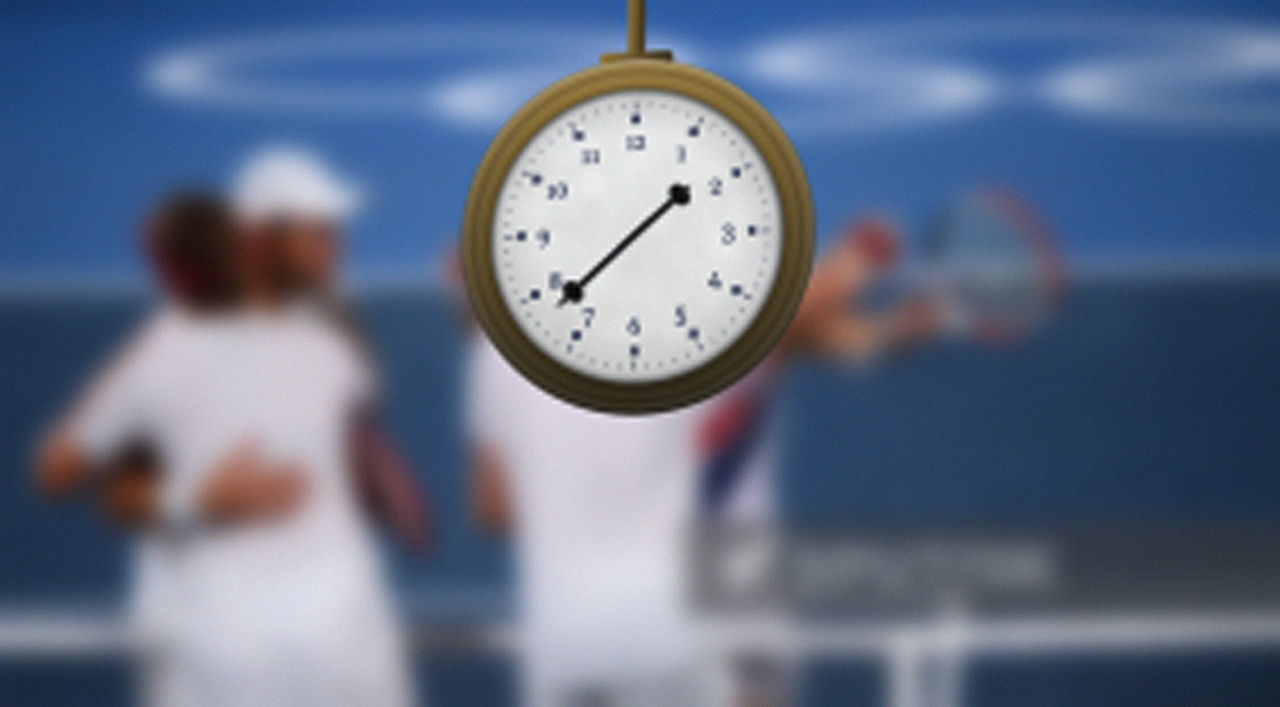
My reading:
h=1 m=38
